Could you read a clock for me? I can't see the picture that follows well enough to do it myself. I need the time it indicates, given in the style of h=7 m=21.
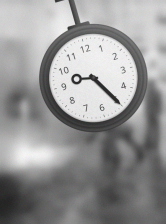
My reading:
h=9 m=25
